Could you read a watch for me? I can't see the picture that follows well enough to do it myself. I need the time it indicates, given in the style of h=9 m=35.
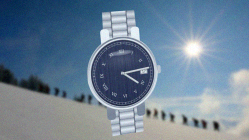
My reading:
h=4 m=14
